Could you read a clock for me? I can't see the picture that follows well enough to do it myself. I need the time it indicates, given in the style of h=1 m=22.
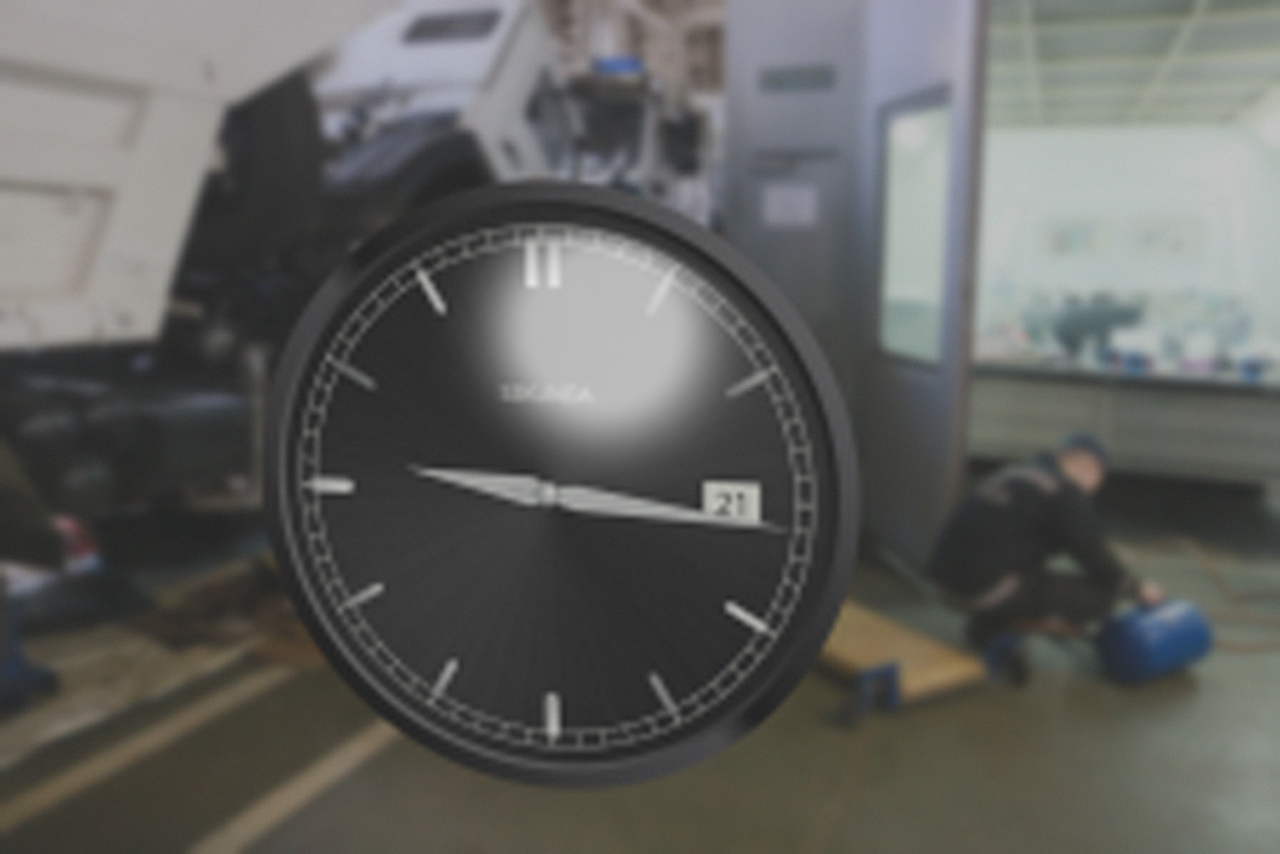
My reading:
h=9 m=16
